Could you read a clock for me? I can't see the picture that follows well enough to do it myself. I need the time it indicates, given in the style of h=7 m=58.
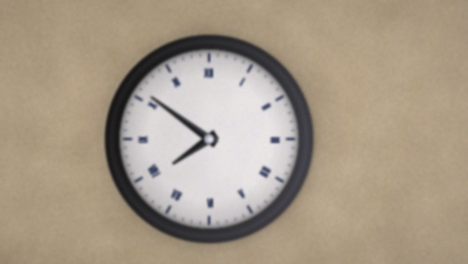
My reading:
h=7 m=51
